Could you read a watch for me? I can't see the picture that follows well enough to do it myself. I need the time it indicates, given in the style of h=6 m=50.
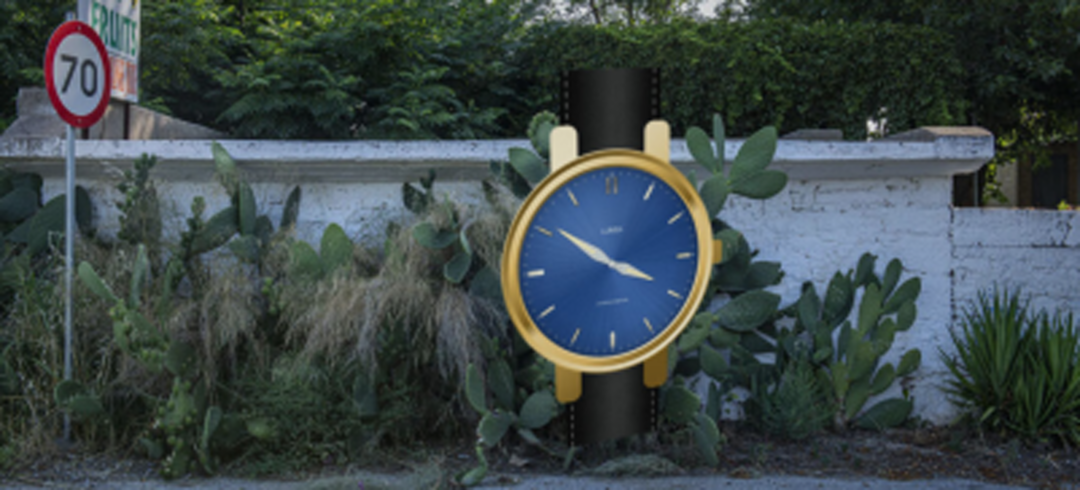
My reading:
h=3 m=51
